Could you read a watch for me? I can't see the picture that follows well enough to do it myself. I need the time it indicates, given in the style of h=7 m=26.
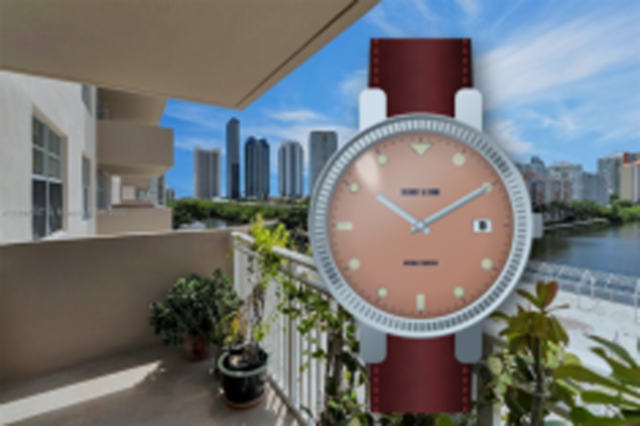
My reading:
h=10 m=10
